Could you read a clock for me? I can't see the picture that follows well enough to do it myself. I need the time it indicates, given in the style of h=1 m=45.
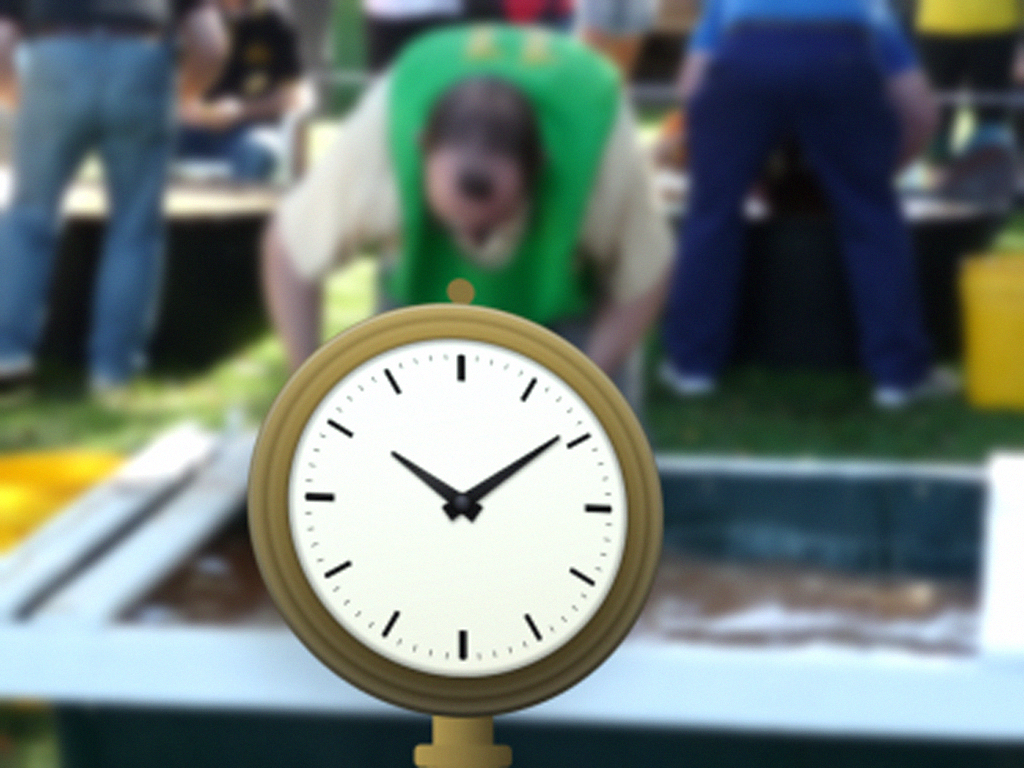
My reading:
h=10 m=9
